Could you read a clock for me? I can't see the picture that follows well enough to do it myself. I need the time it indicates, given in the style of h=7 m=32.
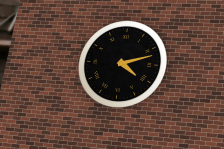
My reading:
h=4 m=12
